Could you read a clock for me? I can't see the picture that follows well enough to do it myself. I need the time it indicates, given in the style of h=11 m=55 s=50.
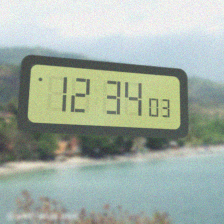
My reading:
h=12 m=34 s=3
